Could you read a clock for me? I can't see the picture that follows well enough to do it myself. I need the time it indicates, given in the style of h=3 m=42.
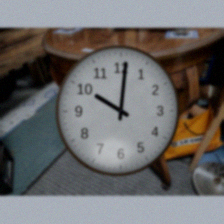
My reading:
h=10 m=1
